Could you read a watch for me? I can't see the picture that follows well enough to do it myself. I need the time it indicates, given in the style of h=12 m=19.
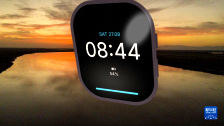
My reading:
h=8 m=44
